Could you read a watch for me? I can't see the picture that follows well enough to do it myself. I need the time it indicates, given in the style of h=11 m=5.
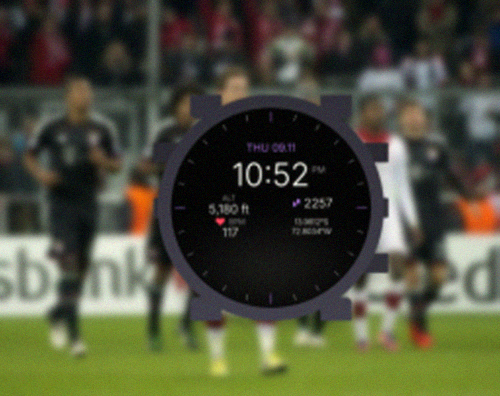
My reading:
h=10 m=52
